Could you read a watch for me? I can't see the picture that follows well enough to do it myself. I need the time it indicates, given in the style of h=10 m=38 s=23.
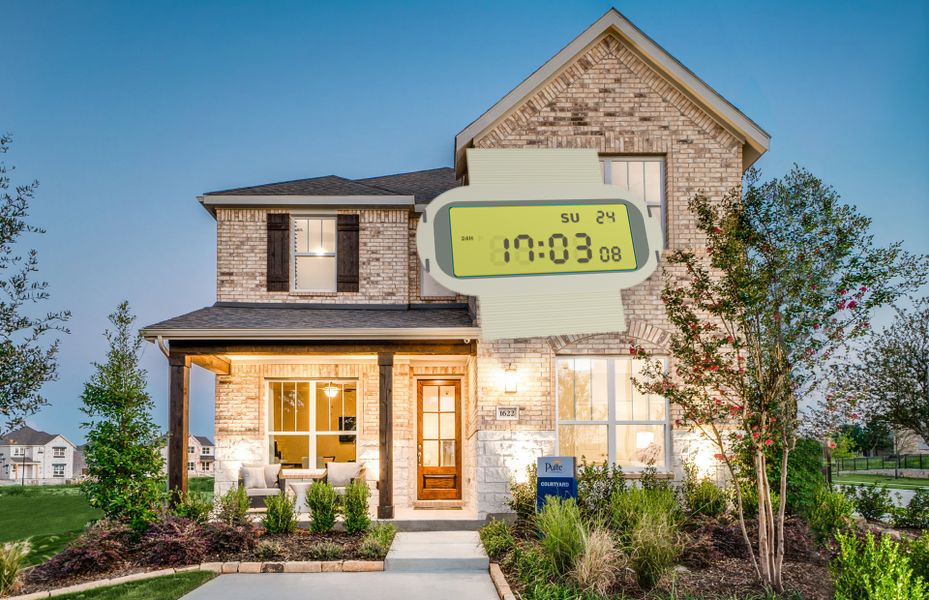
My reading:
h=17 m=3 s=8
